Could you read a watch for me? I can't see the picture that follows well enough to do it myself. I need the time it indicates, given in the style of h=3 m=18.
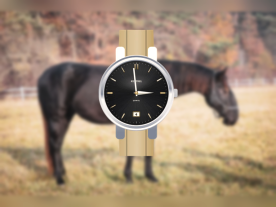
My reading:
h=2 m=59
